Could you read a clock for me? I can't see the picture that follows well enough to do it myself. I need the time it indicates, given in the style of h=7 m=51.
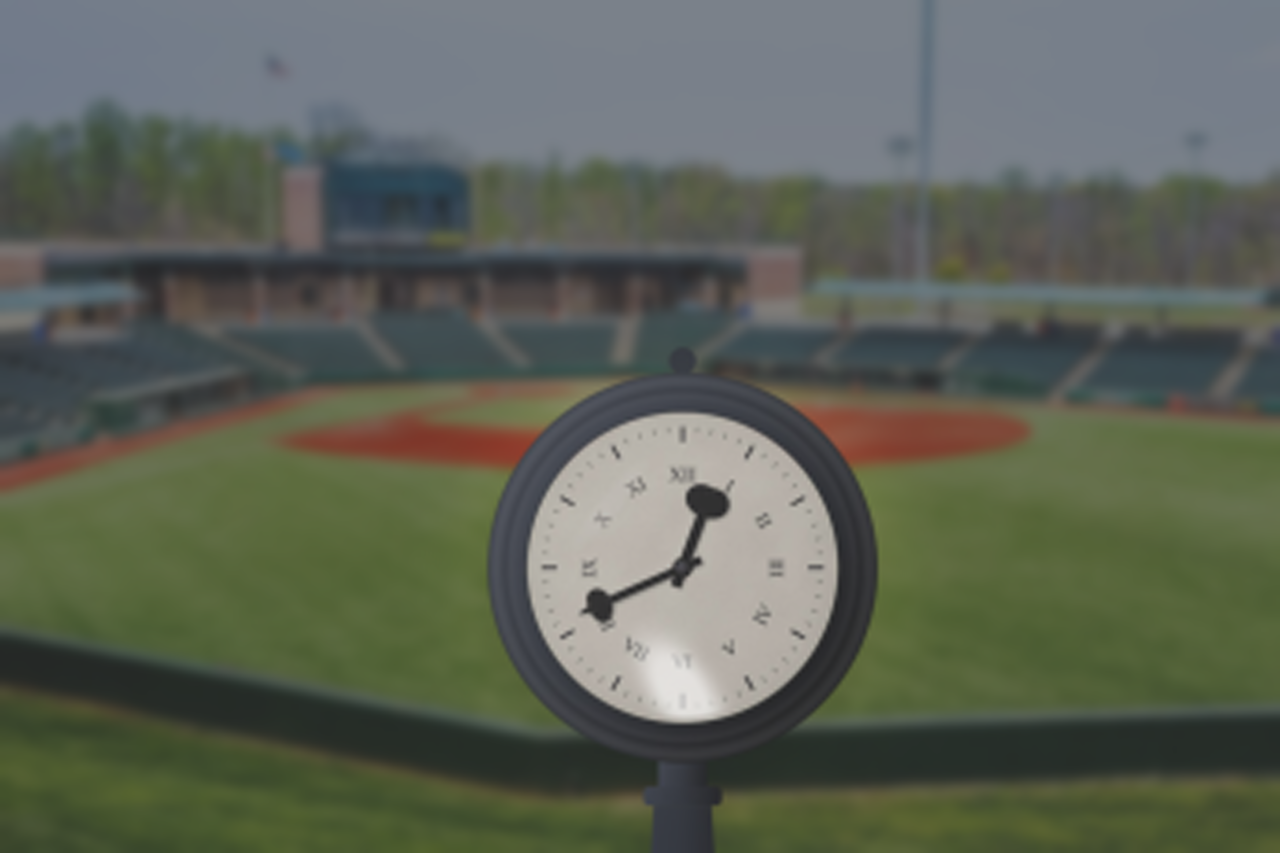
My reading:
h=12 m=41
